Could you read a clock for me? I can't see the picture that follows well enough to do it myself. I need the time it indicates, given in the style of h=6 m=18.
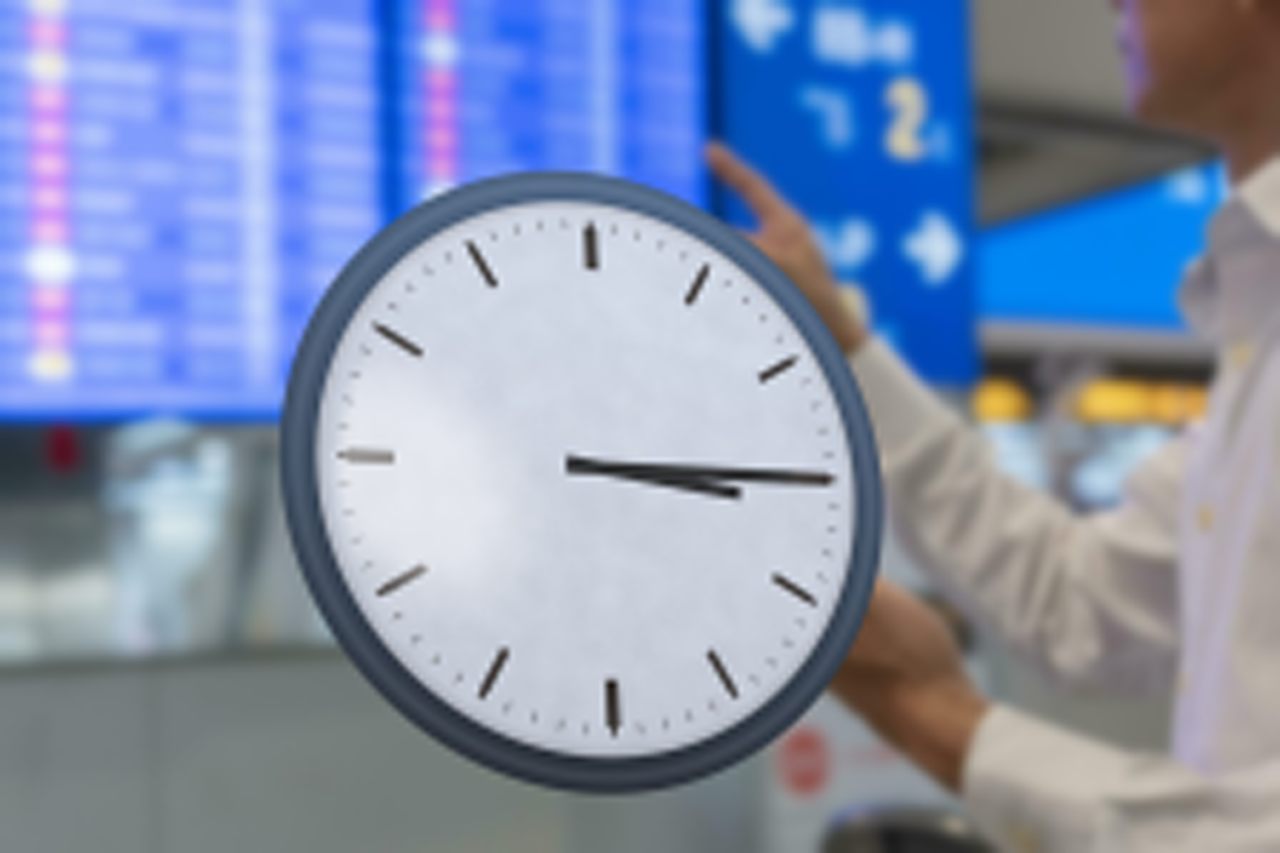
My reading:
h=3 m=15
